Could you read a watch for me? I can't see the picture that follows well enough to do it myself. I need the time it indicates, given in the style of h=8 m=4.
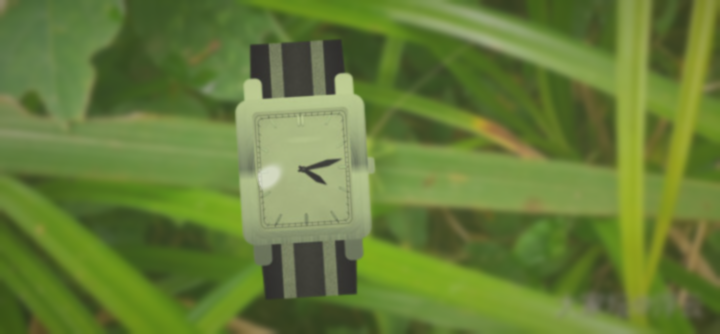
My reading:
h=4 m=13
